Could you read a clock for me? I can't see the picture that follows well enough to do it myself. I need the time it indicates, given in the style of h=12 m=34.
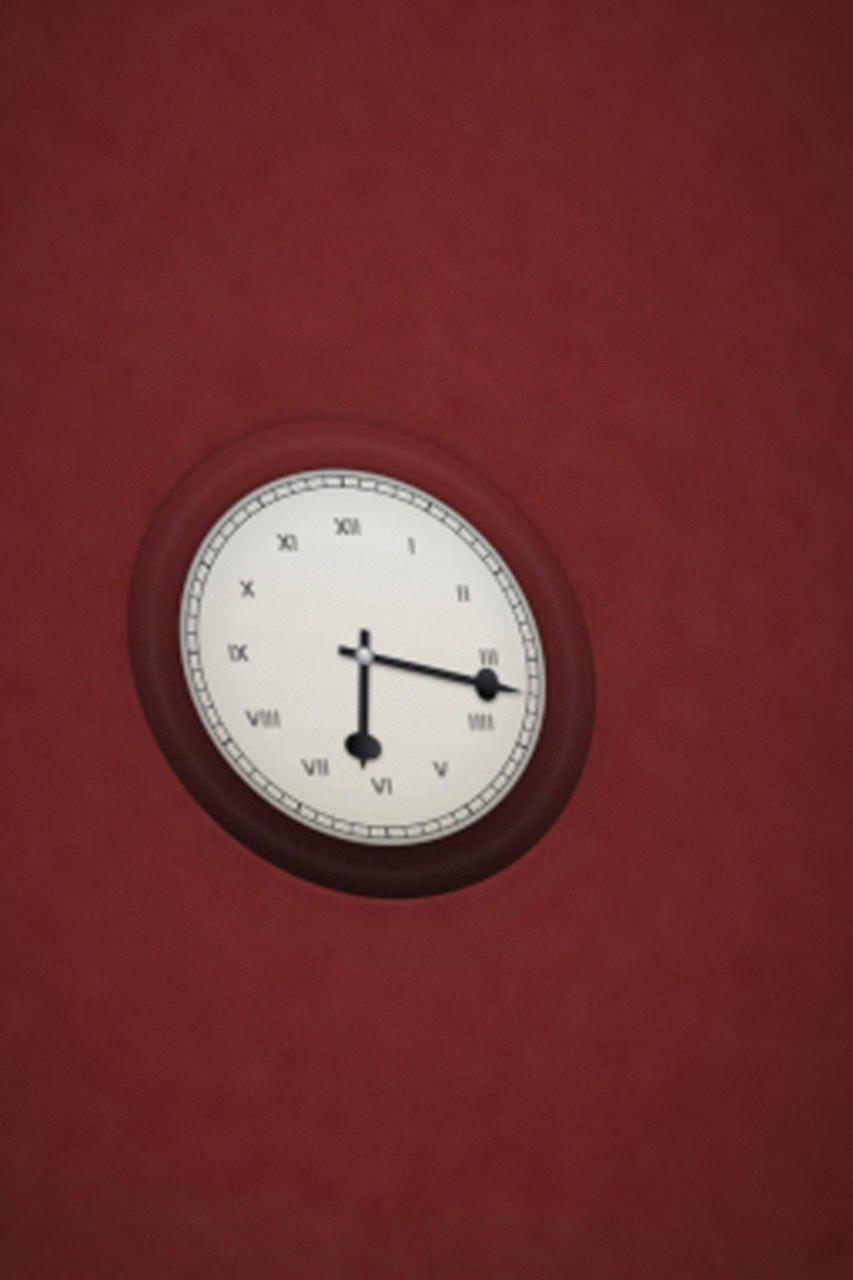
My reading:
h=6 m=17
